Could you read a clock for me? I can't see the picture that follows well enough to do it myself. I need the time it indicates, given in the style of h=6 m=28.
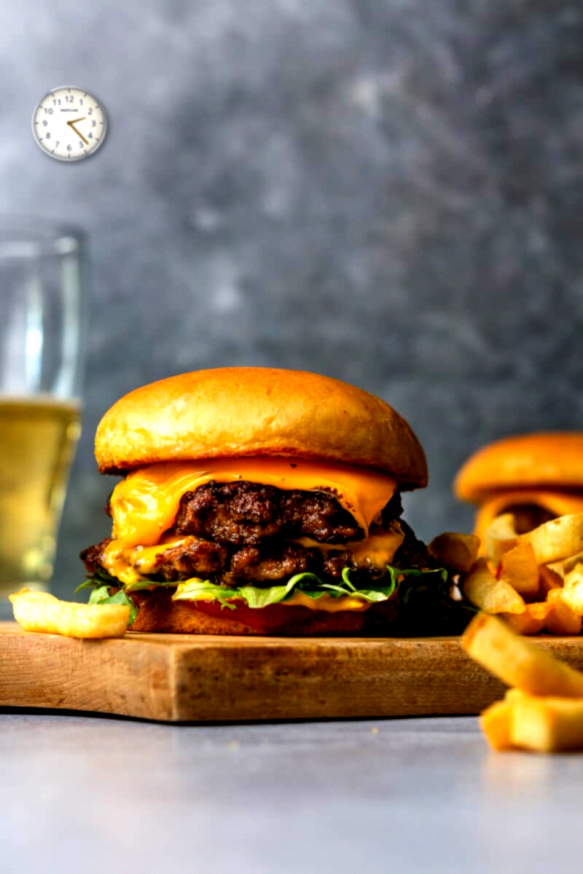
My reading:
h=2 m=23
